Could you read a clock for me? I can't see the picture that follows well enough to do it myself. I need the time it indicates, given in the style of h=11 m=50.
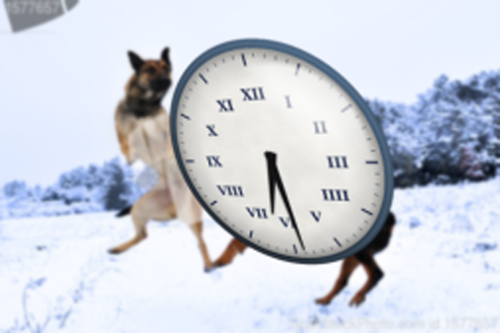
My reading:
h=6 m=29
